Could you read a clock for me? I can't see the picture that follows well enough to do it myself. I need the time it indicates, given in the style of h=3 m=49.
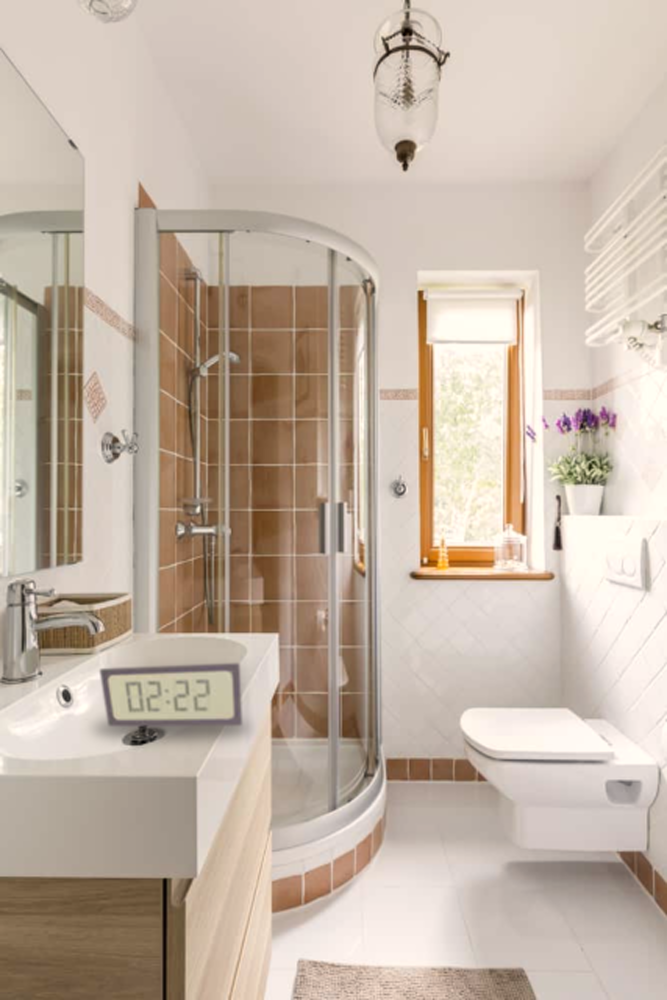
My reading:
h=2 m=22
